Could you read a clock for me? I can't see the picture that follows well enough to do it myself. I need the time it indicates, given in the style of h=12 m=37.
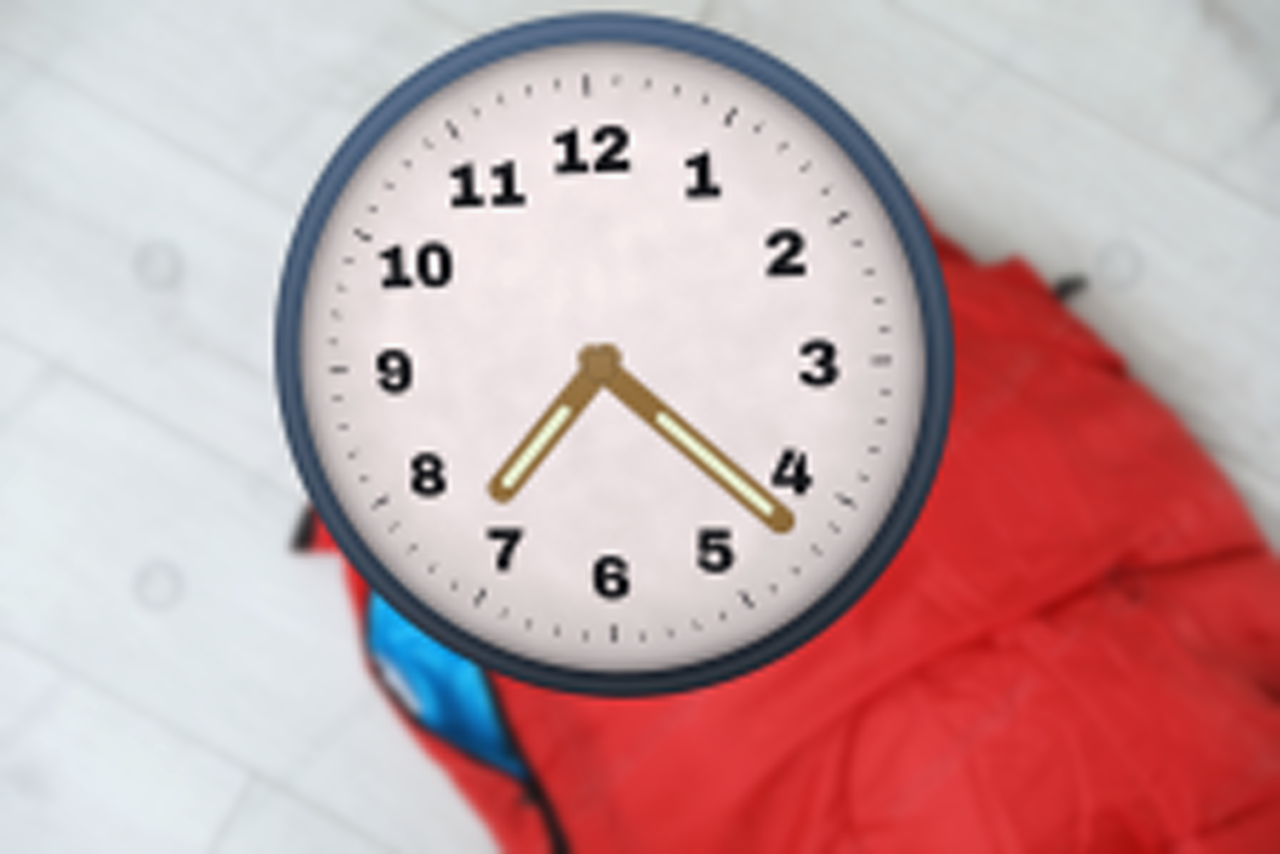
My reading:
h=7 m=22
